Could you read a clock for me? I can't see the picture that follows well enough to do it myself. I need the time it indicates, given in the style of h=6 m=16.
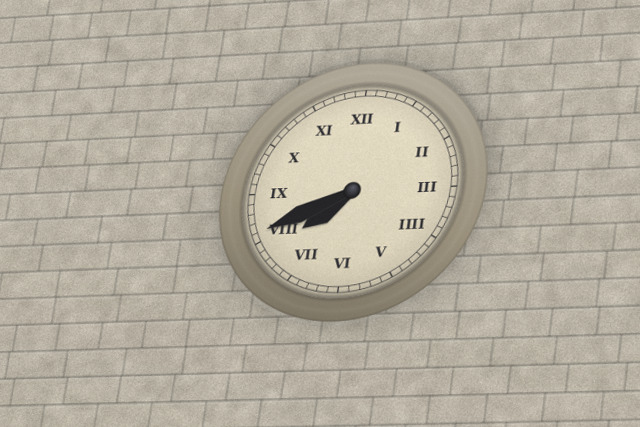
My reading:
h=7 m=41
